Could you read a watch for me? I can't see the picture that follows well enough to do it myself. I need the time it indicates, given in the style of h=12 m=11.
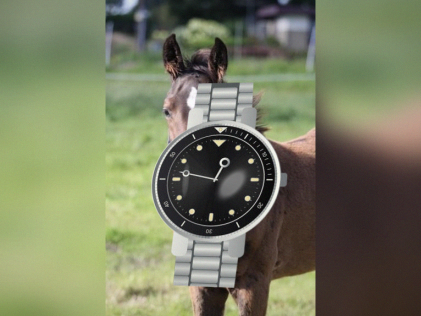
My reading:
h=12 m=47
